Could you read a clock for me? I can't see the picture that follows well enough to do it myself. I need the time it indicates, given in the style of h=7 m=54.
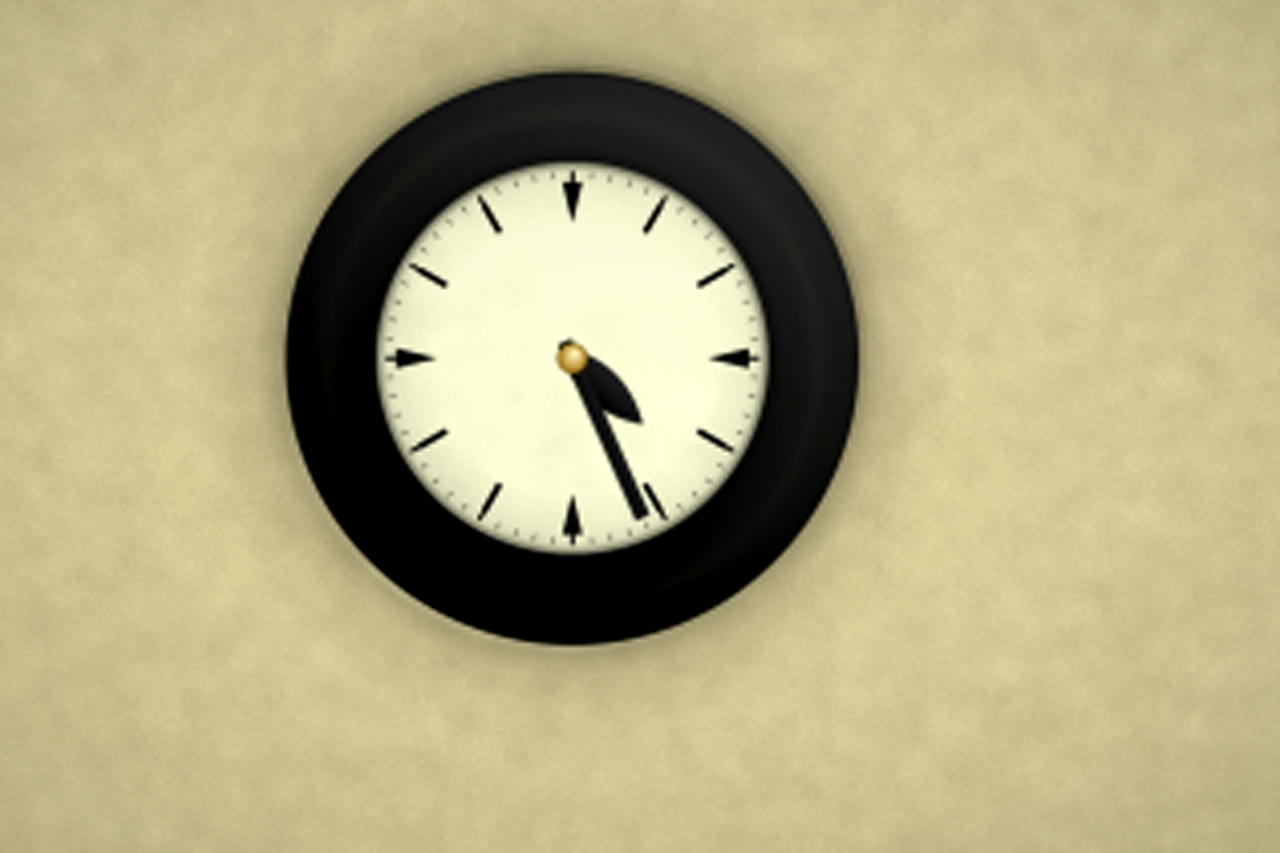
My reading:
h=4 m=26
